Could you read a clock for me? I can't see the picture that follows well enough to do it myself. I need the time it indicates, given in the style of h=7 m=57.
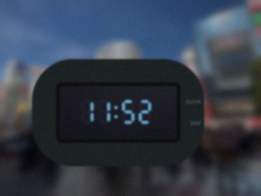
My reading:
h=11 m=52
